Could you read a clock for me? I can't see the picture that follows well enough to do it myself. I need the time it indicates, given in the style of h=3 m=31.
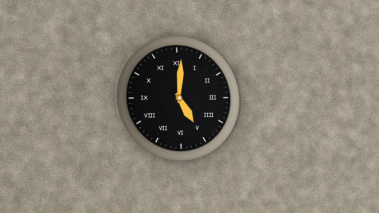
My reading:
h=5 m=1
